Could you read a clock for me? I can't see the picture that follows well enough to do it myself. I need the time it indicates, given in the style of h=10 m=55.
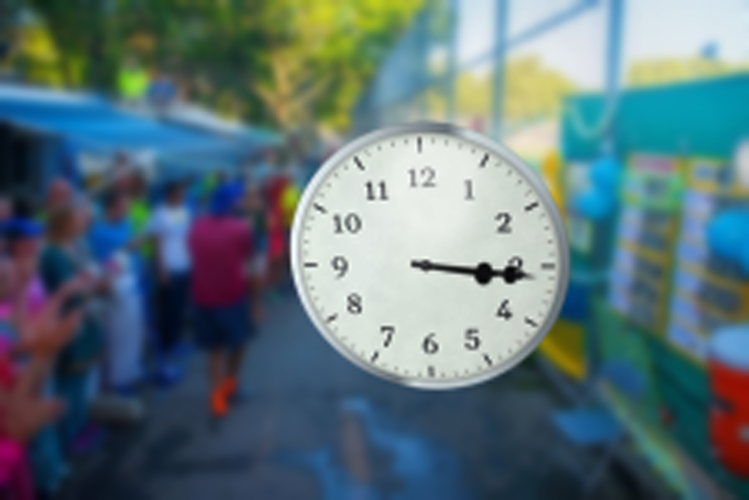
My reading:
h=3 m=16
